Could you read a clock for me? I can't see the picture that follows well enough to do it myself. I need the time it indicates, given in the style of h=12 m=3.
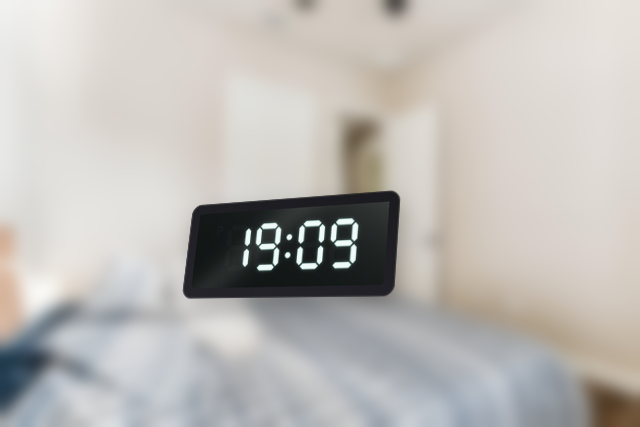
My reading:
h=19 m=9
